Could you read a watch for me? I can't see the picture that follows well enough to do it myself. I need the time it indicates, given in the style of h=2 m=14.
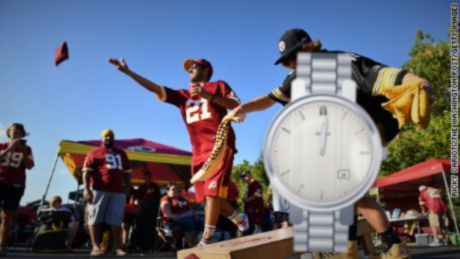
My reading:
h=12 m=1
